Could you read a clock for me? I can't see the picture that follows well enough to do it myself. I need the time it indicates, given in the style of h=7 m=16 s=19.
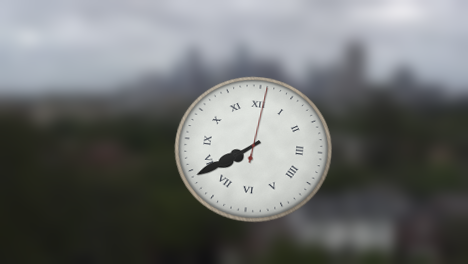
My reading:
h=7 m=39 s=1
